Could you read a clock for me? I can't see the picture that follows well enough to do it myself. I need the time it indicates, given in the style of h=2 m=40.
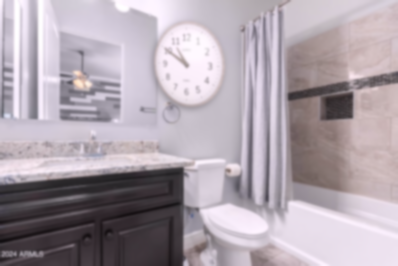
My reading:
h=10 m=50
